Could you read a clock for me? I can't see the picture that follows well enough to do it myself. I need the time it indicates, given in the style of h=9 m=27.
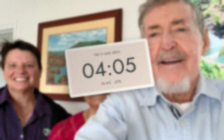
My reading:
h=4 m=5
